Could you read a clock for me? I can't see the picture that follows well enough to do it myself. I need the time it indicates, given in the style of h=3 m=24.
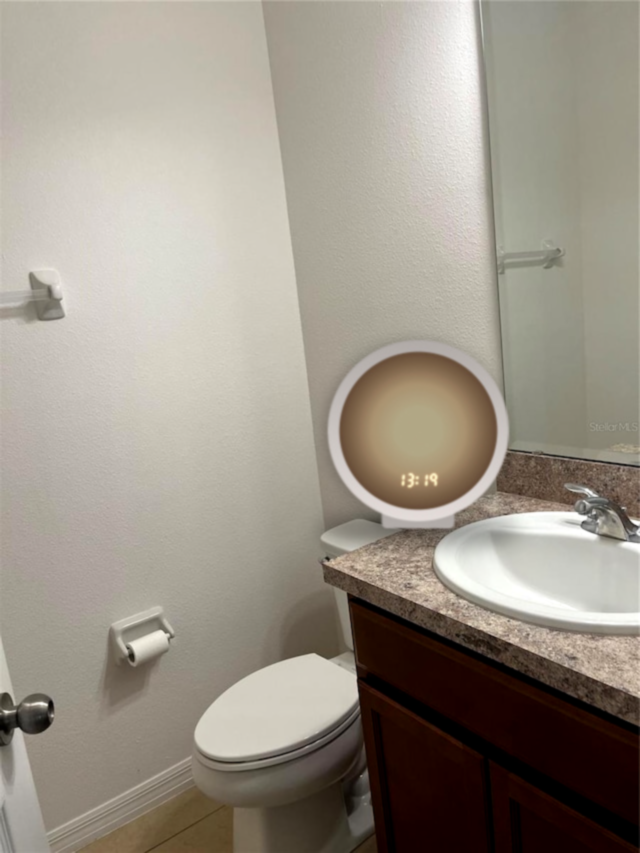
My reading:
h=13 m=19
